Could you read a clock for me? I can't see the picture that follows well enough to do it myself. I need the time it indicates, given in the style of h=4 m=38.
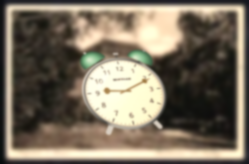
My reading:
h=9 m=11
